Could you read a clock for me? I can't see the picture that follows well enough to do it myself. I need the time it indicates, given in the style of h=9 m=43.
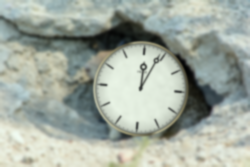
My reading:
h=12 m=4
